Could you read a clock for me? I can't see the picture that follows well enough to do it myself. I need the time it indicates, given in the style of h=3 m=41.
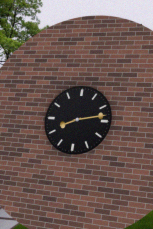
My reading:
h=8 m=13
